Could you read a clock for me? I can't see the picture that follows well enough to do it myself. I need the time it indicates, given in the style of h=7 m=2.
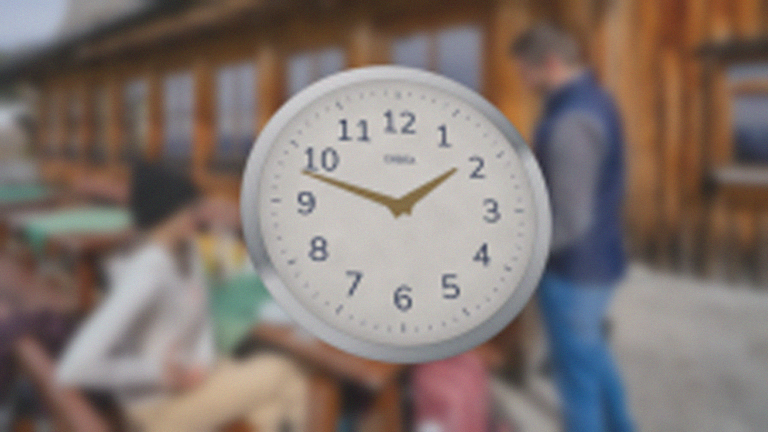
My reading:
h=1 m=48
